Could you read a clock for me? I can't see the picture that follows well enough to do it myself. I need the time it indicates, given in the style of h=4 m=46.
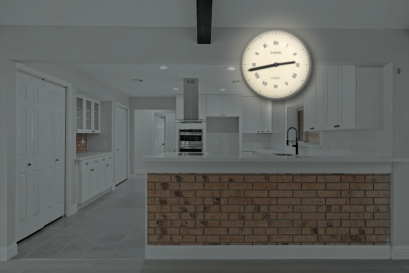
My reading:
h=2 m=43
